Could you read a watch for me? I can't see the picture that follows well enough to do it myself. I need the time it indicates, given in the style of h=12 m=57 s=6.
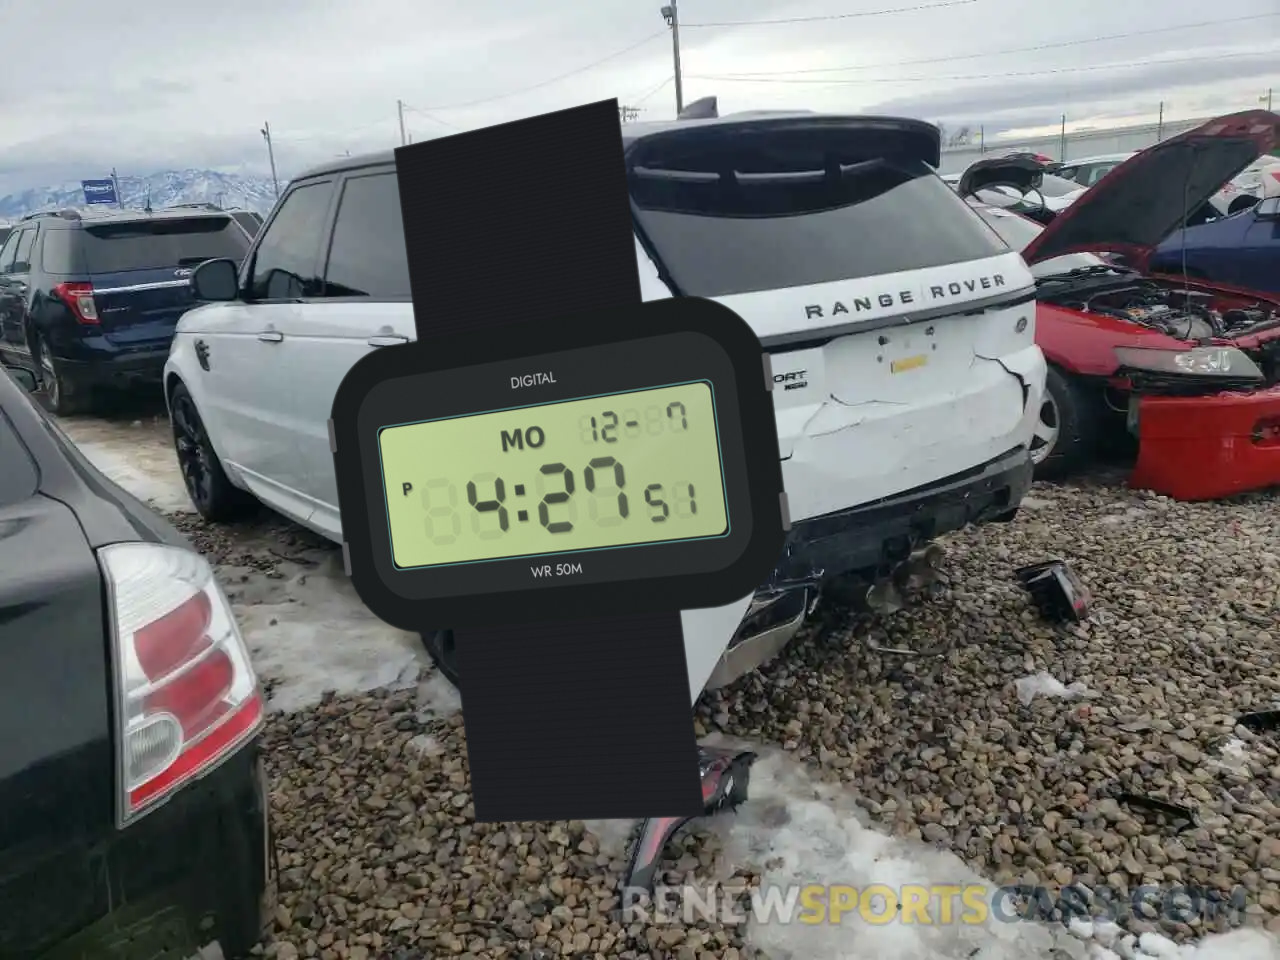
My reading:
h=4 m=27 s=51
